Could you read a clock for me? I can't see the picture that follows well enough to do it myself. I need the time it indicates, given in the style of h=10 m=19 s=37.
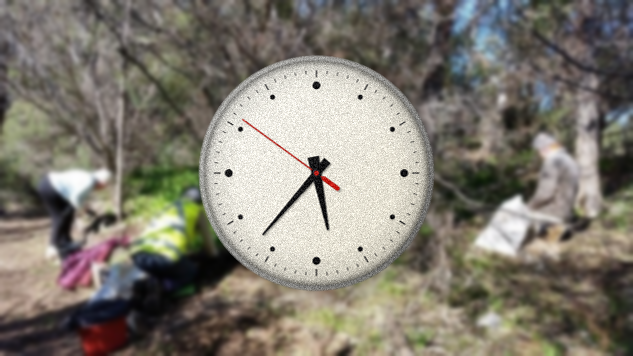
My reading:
h=5 m=36 s=51
